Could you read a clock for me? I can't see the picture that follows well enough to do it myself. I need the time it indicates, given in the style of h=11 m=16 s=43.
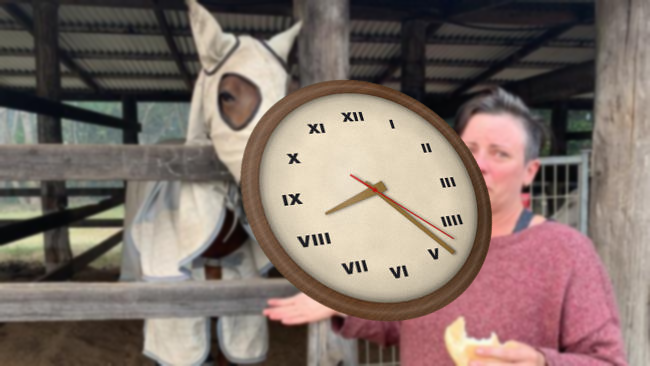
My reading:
h=8 m=23 s=22
